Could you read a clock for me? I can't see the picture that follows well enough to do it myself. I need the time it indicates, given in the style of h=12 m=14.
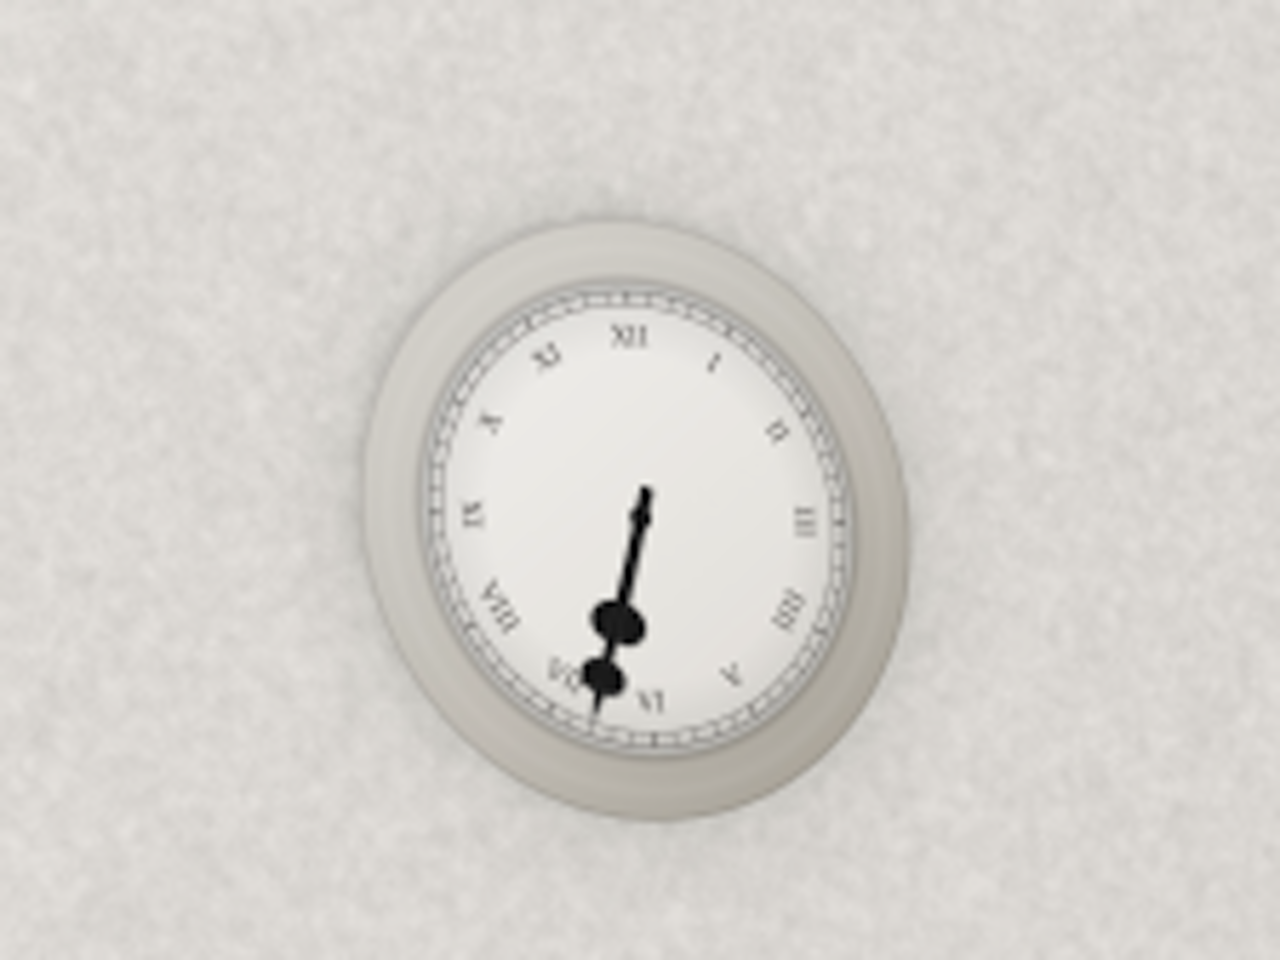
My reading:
h=6 m=33
